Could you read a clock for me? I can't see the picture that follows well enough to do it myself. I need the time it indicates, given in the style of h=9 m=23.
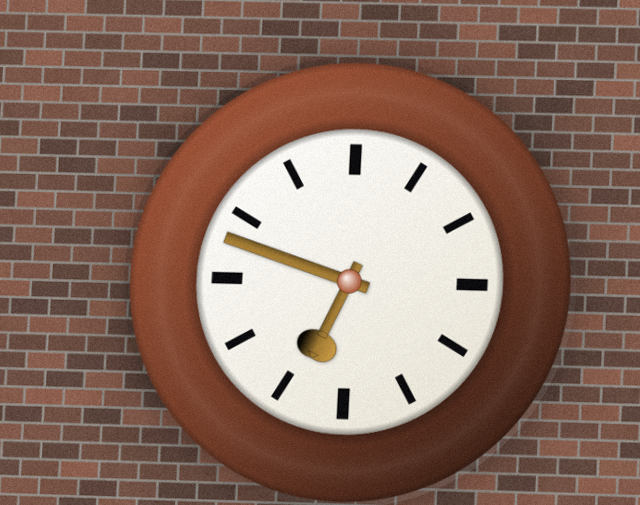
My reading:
h=6 m=48
